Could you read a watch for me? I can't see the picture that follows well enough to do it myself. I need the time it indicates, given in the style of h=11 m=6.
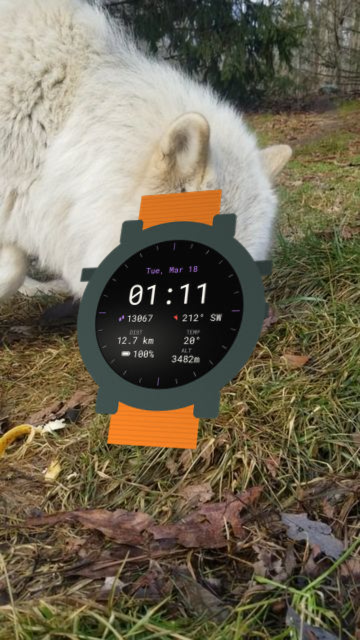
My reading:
h=1 m=11
